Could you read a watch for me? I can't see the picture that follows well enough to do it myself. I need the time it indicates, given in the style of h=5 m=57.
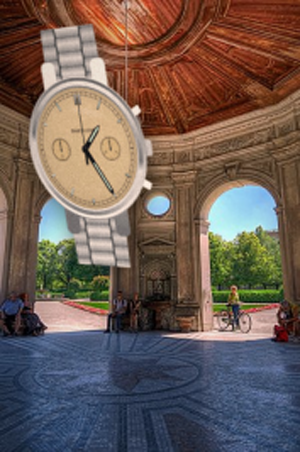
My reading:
h=1 m=25
